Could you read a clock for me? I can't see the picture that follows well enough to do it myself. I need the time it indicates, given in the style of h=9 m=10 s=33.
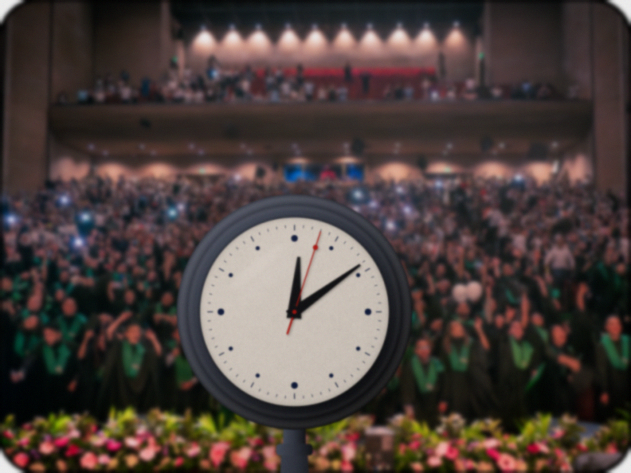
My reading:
h=12 m=9 s=3
